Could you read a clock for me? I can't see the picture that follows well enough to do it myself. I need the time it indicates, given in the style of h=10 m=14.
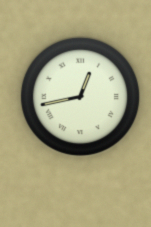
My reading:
h=12 m=43
